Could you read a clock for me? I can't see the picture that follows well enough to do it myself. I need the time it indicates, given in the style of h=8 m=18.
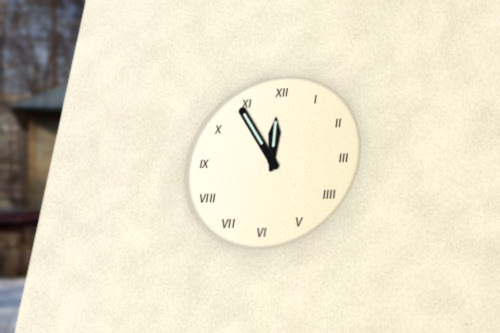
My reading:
h=11 m=54
